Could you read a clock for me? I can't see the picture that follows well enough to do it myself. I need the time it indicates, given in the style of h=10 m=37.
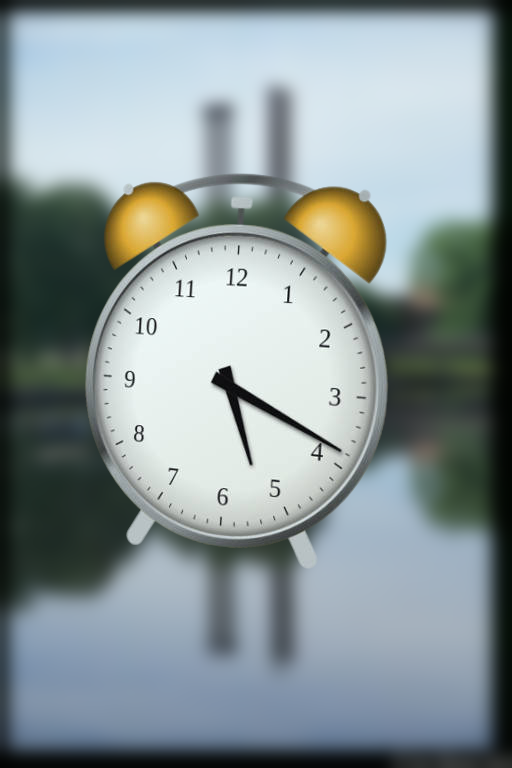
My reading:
h=5 m=19
